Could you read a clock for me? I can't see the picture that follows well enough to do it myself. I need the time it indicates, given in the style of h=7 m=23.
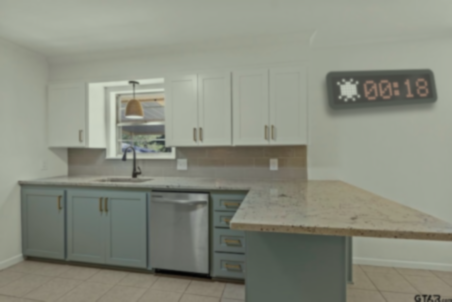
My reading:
h=0 m=18
